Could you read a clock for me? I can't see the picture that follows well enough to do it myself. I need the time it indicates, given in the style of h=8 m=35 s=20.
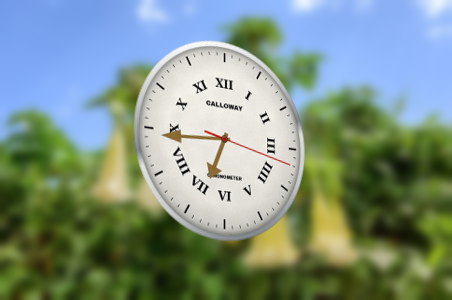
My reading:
h=6 m=44 s=17
